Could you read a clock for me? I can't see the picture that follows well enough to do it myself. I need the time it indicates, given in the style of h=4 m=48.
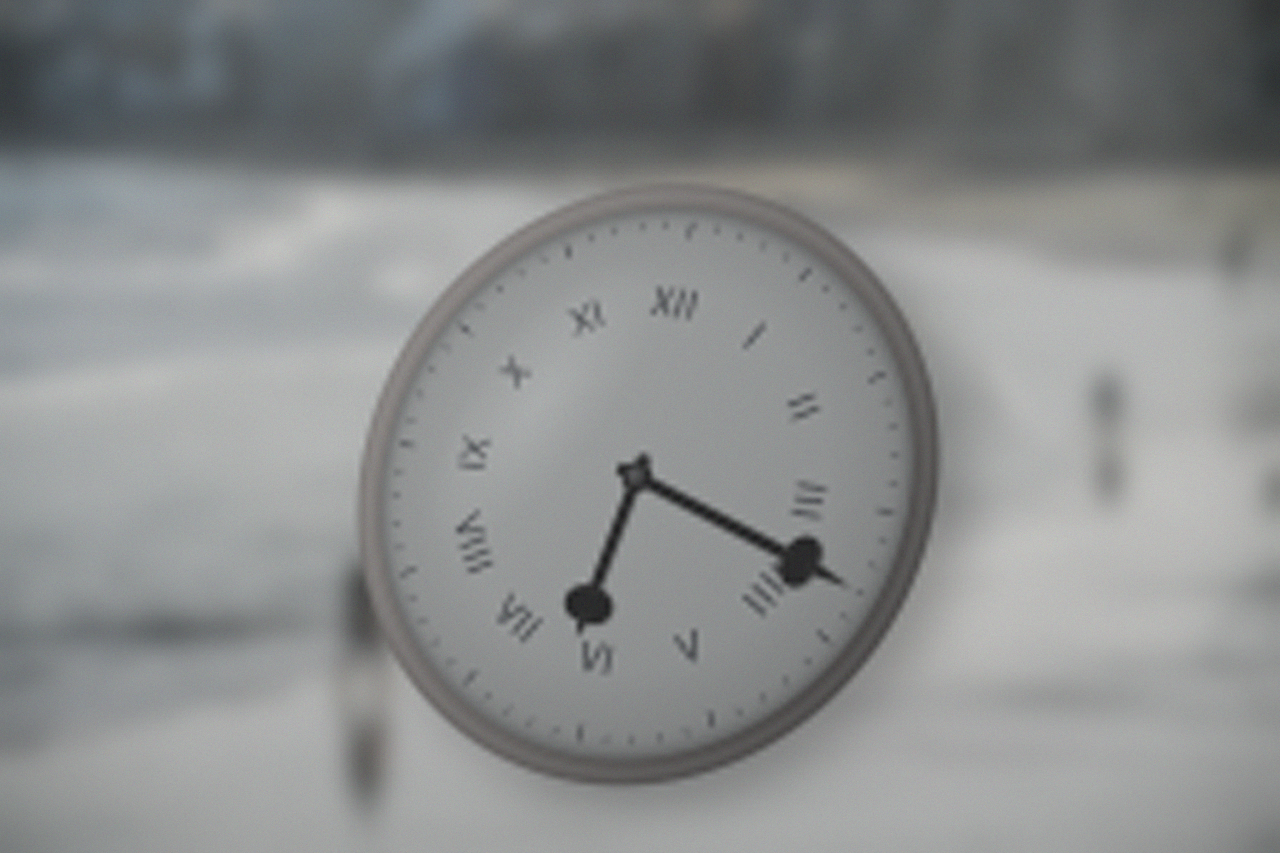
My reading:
h=6 m=18
